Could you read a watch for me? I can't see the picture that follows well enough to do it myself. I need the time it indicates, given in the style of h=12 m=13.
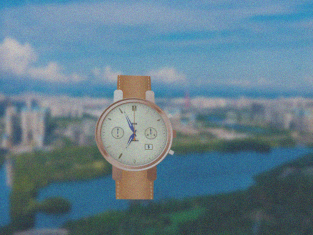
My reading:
h=6 m=56
